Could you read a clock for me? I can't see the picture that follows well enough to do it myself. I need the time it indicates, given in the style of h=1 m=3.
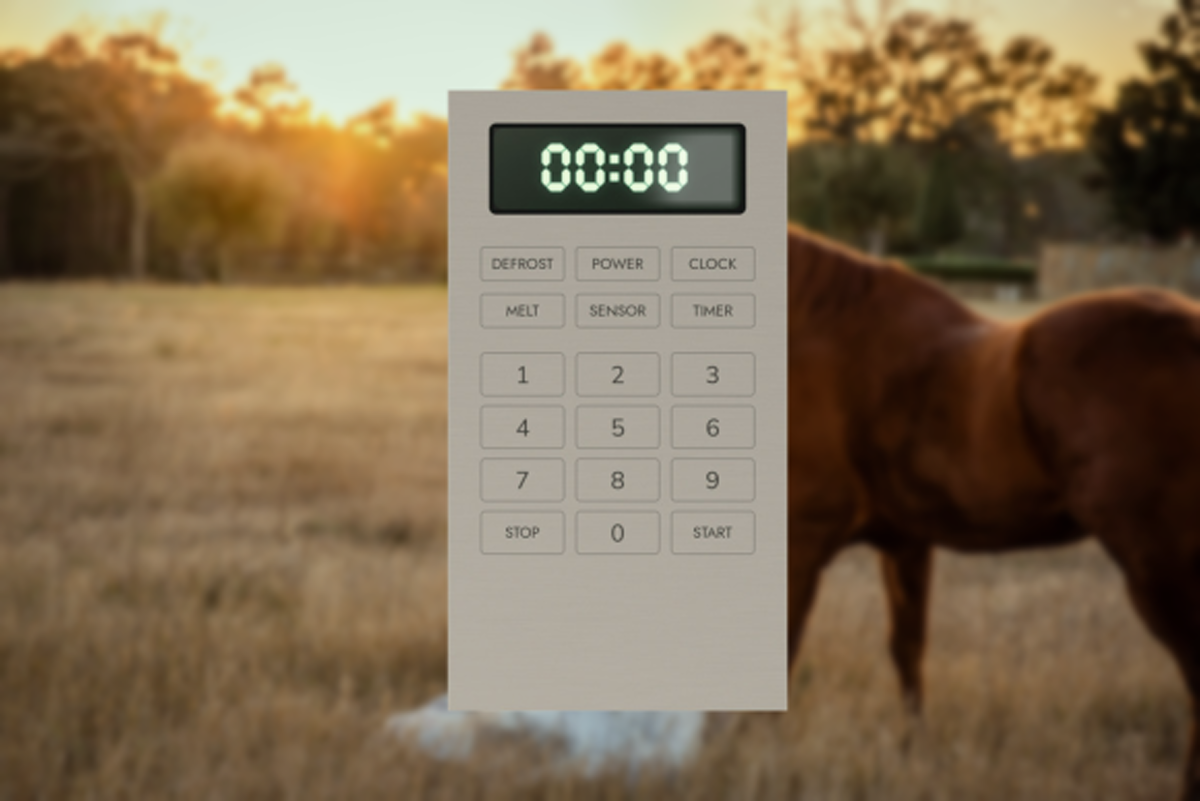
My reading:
h=0 m=0
